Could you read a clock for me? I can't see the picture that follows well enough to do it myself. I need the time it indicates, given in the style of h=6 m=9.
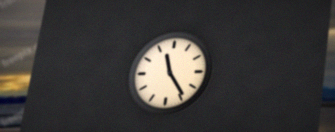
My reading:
h=11 m=24
